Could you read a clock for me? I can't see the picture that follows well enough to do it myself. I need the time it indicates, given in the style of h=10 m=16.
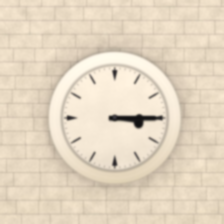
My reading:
h=3 m=15
